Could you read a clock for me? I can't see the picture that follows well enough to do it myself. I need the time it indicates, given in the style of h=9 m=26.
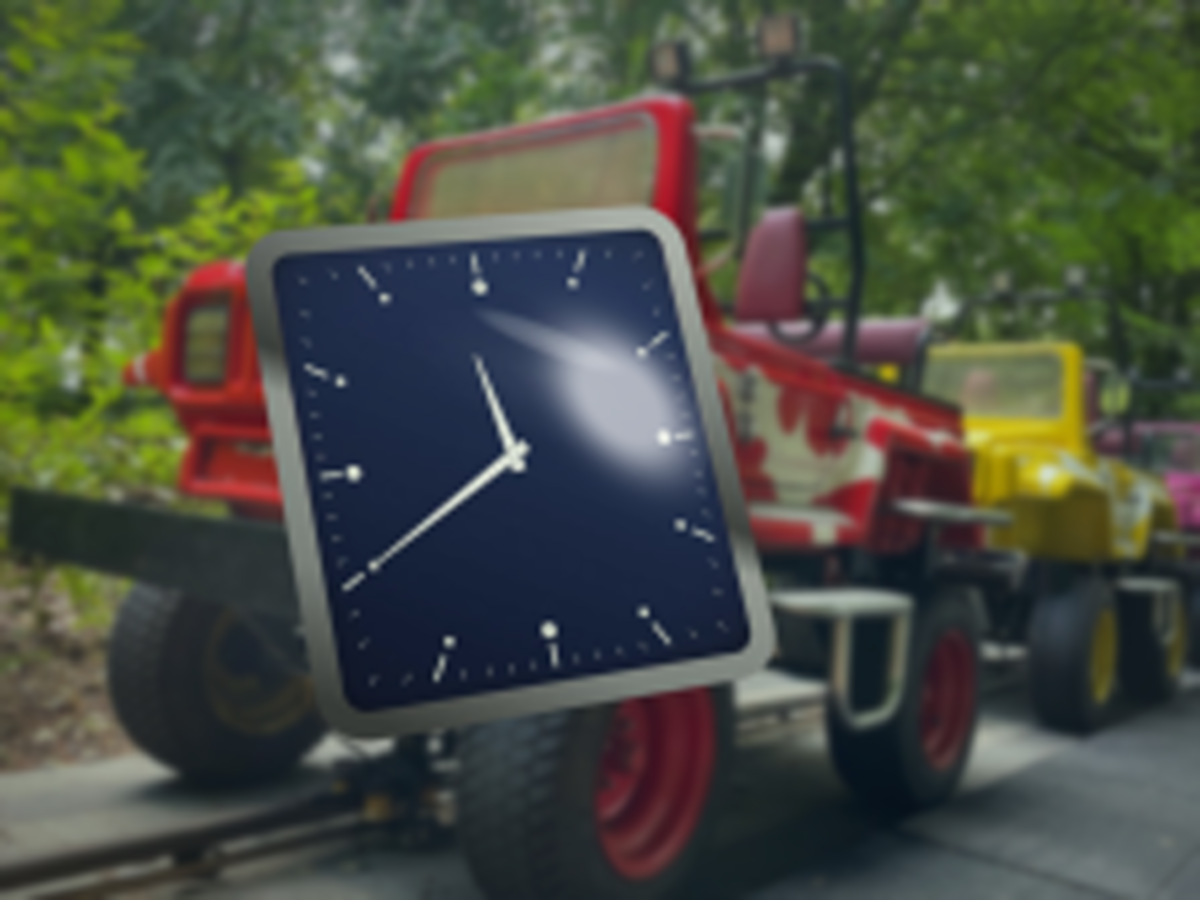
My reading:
h=11 m=40
